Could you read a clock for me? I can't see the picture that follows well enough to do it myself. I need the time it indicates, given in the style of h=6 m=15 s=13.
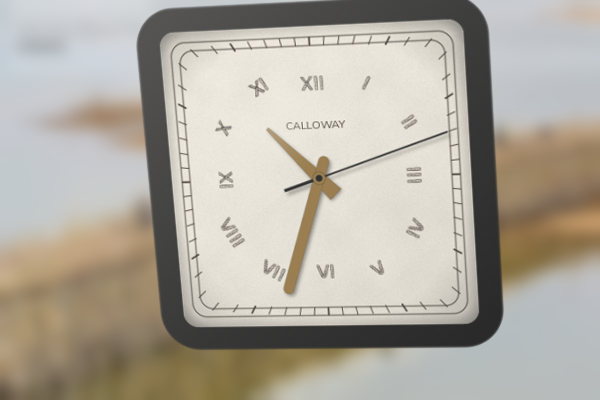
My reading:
h=10 m=33 s=12
